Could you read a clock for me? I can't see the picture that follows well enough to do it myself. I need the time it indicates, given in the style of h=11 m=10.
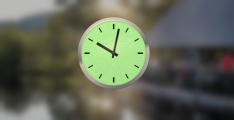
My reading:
h=10 m=2
